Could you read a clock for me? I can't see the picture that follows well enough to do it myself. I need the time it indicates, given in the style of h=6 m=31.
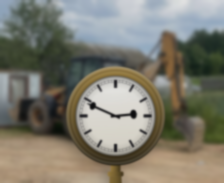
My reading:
h=2 m=49
